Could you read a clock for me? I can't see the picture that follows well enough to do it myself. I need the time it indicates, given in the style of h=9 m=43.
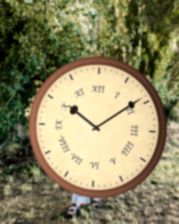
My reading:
h=10 m=9
